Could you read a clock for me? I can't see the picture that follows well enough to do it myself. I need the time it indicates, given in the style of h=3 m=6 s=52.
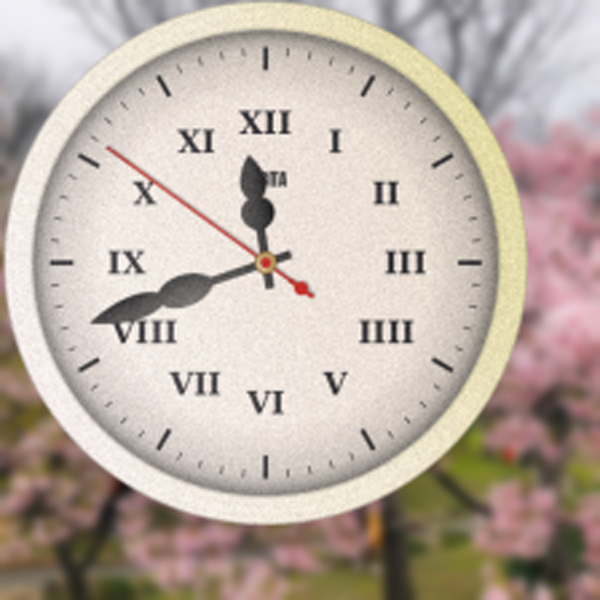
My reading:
h=11 m=41 s=51
